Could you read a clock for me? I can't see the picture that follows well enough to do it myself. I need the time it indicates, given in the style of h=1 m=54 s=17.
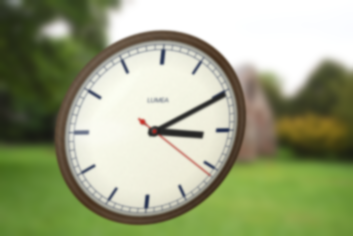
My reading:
h=3 m=10 s=21
